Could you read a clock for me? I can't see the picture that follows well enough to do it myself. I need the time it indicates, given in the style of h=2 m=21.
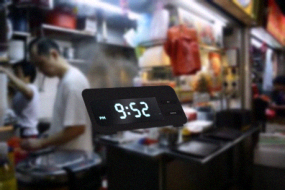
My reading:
h=9 m=52
